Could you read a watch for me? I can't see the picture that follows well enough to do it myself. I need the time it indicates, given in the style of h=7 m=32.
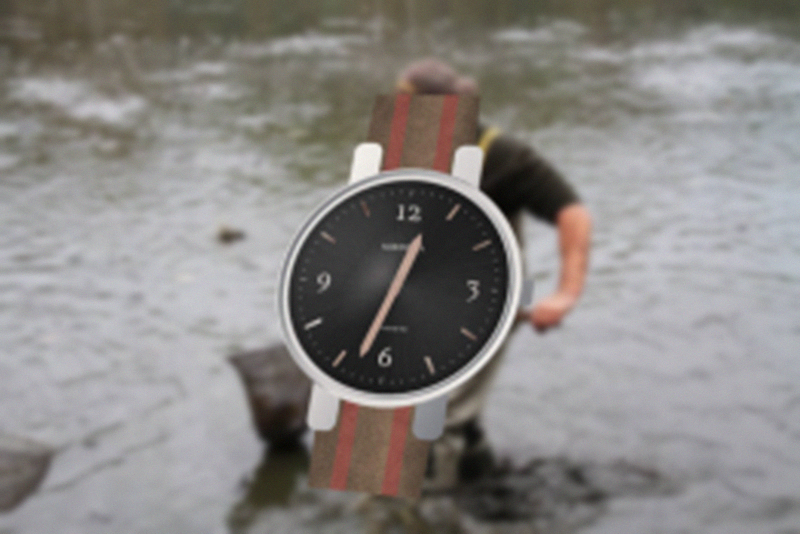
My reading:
h=12 m=33
